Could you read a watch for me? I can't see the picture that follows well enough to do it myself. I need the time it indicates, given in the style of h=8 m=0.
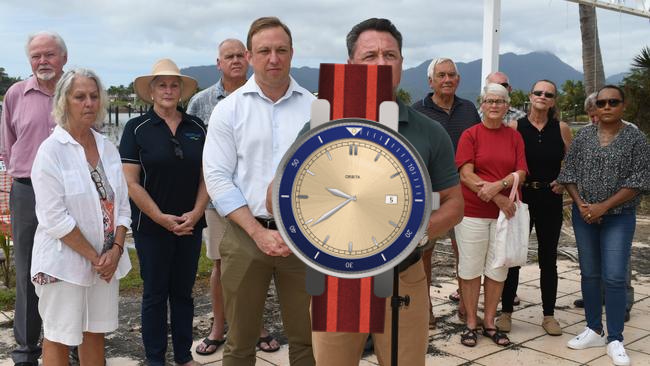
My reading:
h=9 m=39
